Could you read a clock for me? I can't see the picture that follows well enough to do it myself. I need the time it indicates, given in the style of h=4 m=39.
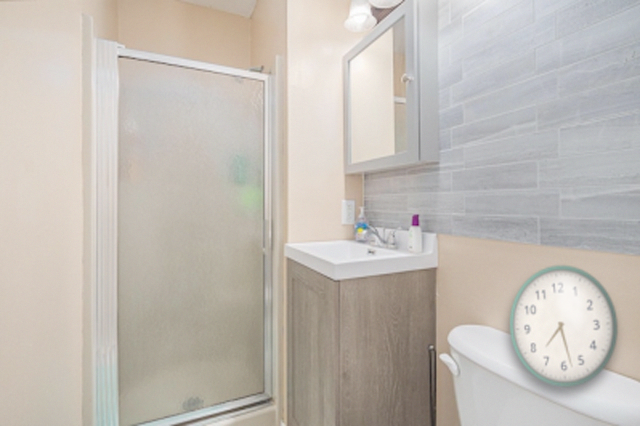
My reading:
h=7 m=28
